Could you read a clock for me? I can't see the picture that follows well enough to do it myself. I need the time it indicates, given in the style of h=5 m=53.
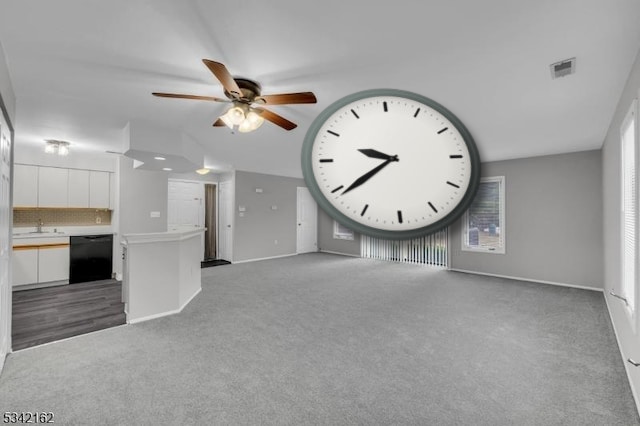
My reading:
h=9 m=39
